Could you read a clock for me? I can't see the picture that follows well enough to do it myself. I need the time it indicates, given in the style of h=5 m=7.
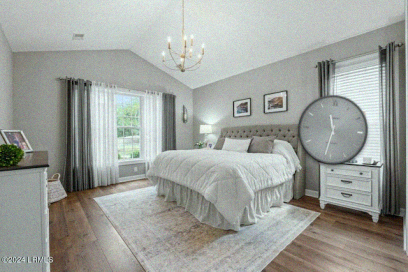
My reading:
h=11 m=32
